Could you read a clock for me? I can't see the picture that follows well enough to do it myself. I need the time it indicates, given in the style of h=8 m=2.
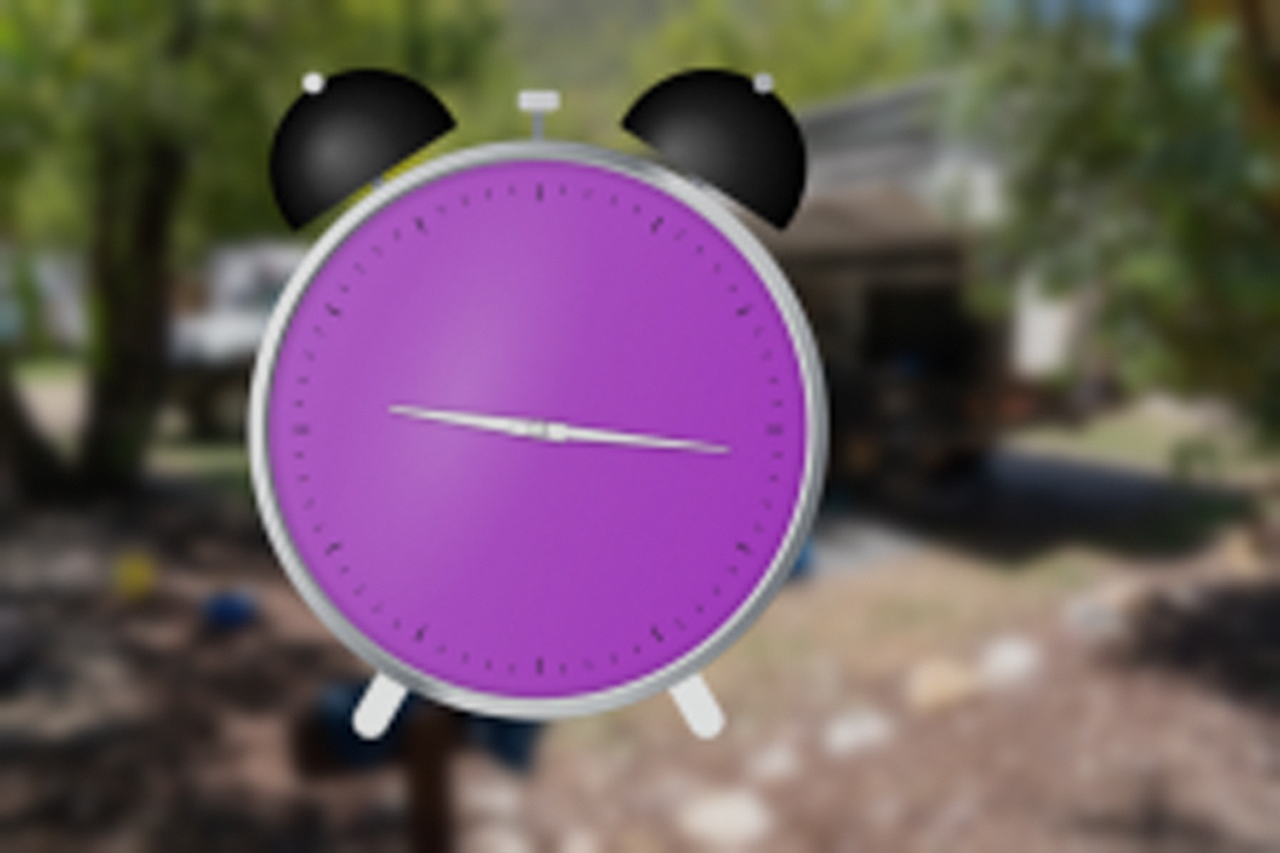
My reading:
h=9 m=16
